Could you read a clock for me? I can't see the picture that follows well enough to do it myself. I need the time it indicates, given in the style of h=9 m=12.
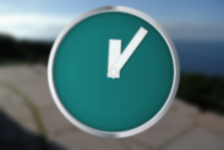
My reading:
h=12 m=6
